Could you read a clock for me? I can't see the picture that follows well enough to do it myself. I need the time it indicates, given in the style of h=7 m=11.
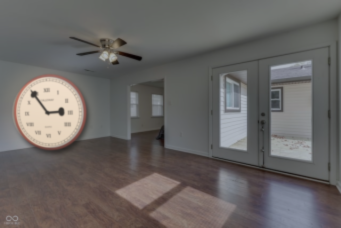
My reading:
h=2 m=54
